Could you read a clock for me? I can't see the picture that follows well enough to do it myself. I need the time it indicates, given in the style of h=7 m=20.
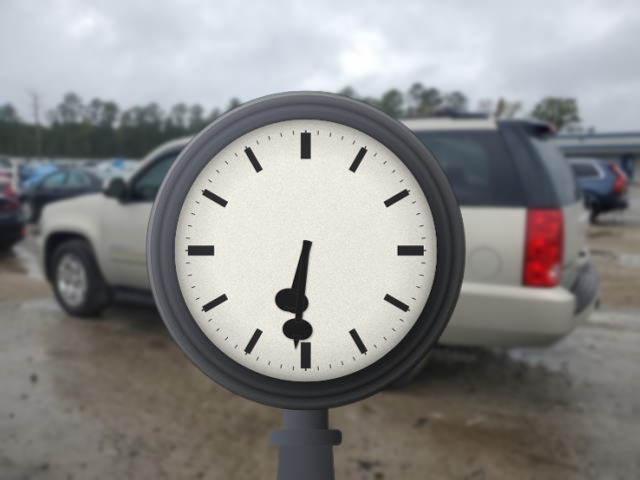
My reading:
h=6 m=31
